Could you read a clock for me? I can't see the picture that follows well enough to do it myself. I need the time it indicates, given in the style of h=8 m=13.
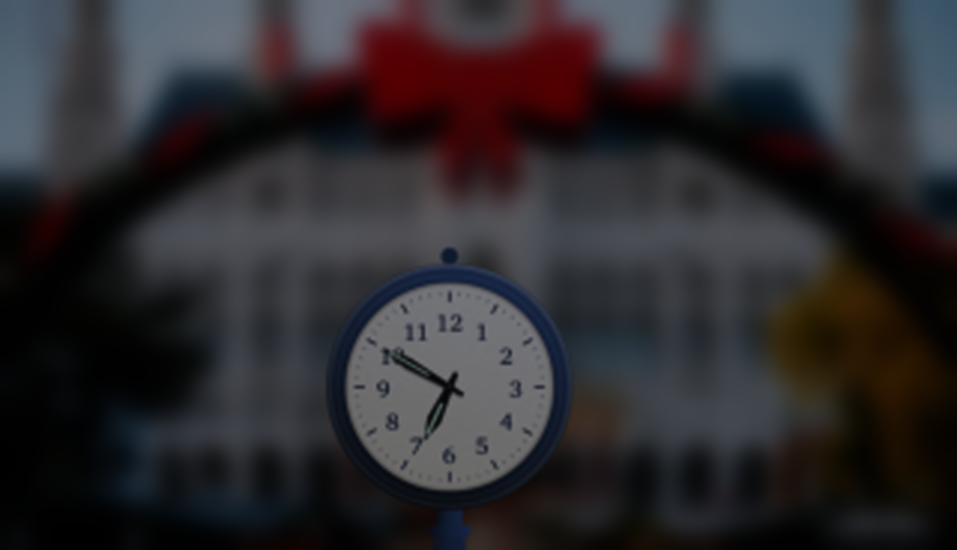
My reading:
h=6 m=50
